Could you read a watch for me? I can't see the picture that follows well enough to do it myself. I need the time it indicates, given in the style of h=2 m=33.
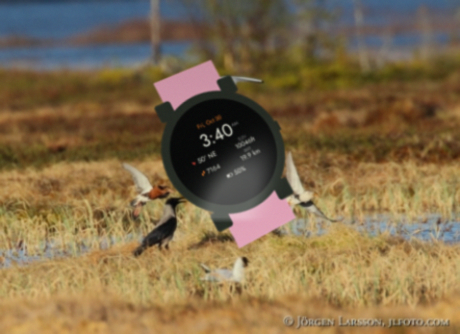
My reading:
h=3 m=40
